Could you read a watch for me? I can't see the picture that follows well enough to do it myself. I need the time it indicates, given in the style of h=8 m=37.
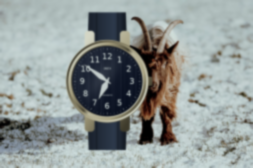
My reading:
h=6 m=51
